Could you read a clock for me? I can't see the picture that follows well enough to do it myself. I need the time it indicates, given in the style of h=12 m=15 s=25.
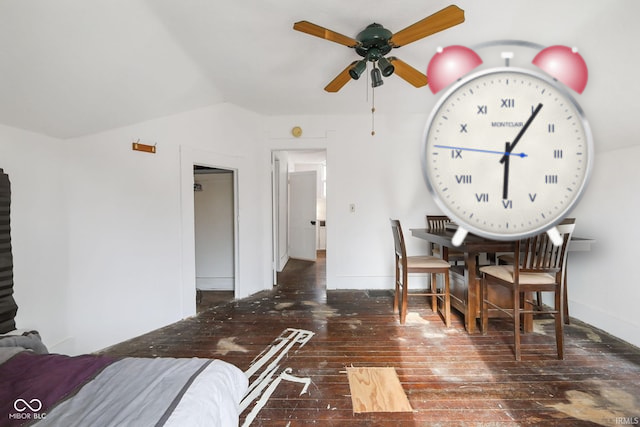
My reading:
h=6 m=5 s=46
